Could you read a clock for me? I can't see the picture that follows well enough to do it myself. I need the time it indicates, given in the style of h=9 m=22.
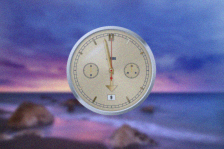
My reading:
h=5 m=58
